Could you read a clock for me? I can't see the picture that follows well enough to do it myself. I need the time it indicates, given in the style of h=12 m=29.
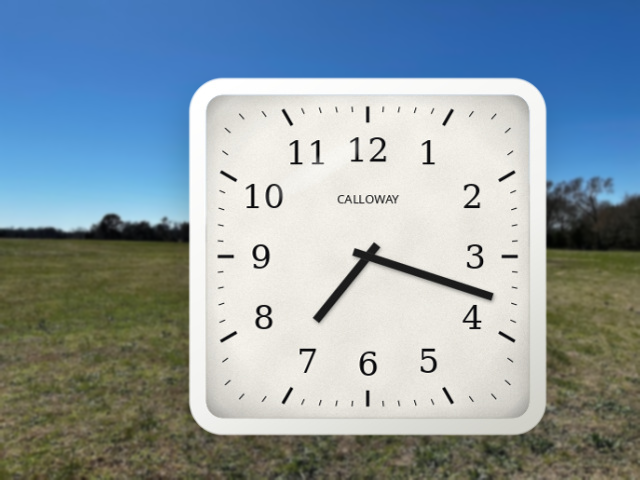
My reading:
h=7 m=18
